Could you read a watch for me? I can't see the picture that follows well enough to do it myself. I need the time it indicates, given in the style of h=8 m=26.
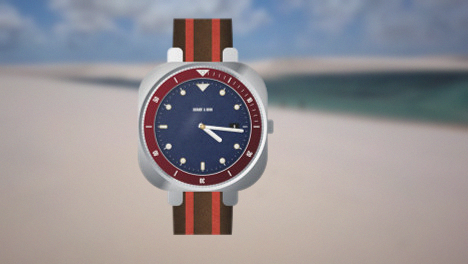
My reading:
h=4 m=16
